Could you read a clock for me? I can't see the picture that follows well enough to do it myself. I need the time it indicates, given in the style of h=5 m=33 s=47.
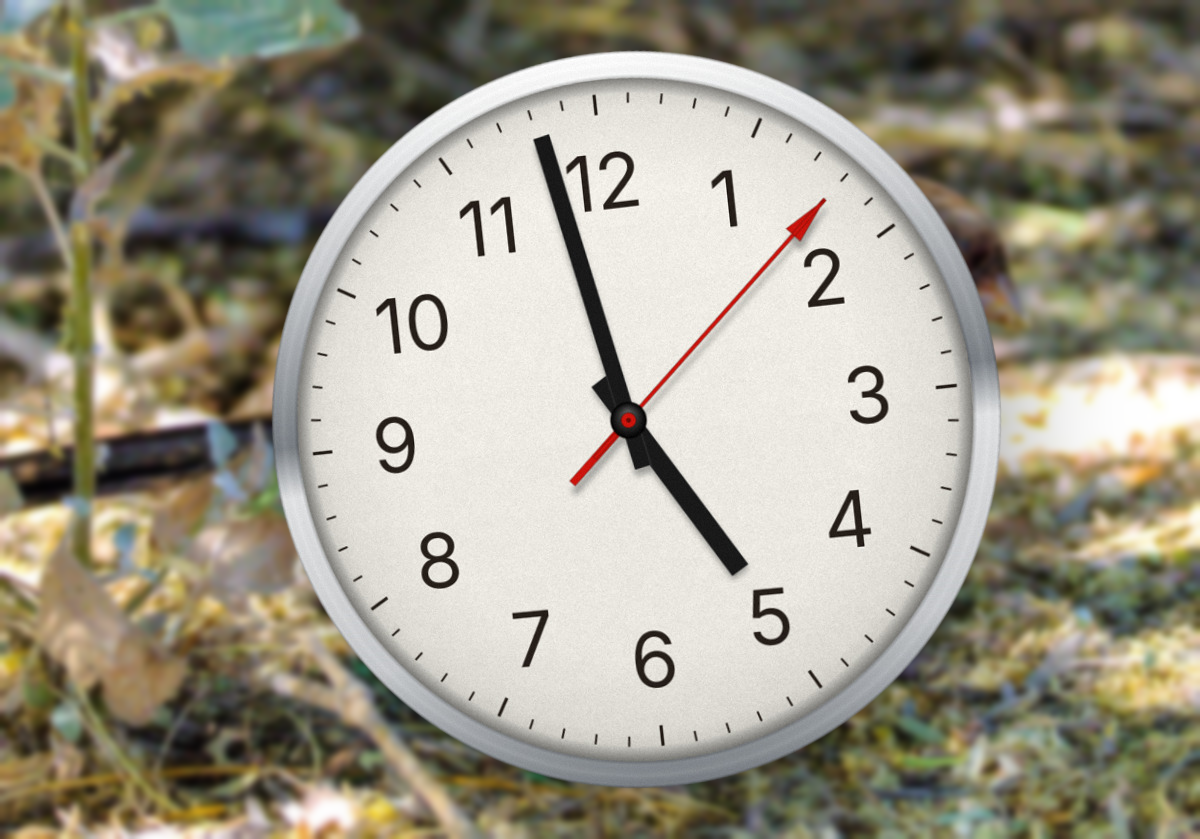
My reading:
h=4 m=58 s=8
